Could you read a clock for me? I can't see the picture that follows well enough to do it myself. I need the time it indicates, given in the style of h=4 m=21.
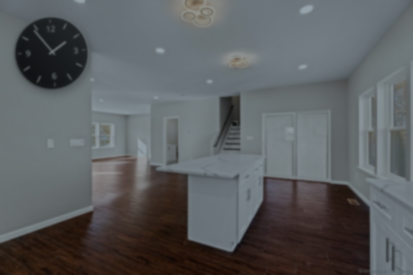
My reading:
h=1 m=54
